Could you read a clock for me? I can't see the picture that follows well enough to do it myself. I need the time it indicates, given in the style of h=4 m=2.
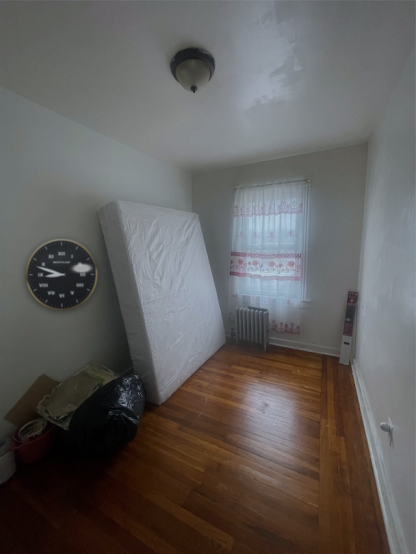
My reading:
h=8 m=48
